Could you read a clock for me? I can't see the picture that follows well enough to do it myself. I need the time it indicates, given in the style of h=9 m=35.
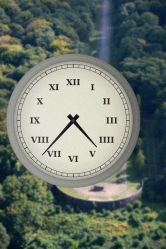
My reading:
h=4 m=37
